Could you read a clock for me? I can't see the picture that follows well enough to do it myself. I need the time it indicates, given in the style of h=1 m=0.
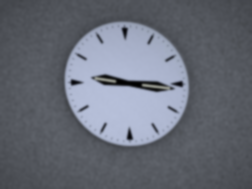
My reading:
h=9 m=16
